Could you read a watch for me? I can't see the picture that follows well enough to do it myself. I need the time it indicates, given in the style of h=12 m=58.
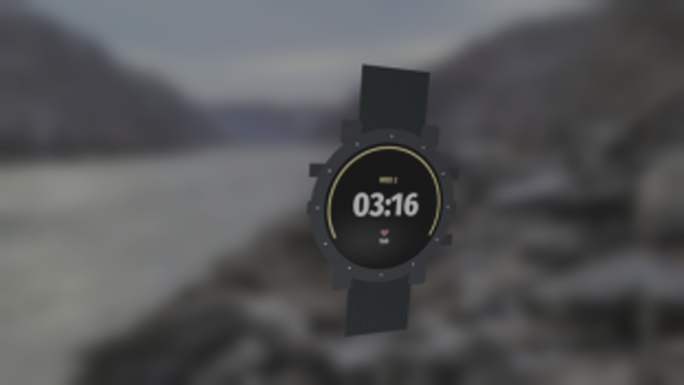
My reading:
h=3 m=16
